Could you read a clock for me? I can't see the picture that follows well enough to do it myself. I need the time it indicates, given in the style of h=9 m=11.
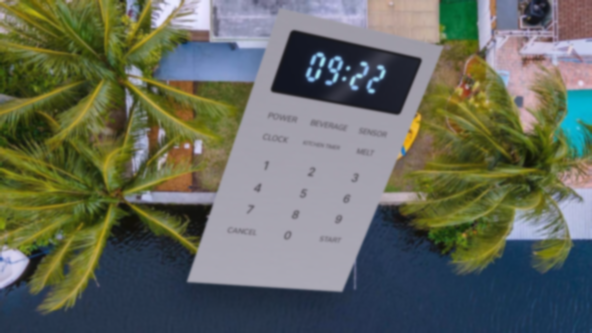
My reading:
h=9 m=22
